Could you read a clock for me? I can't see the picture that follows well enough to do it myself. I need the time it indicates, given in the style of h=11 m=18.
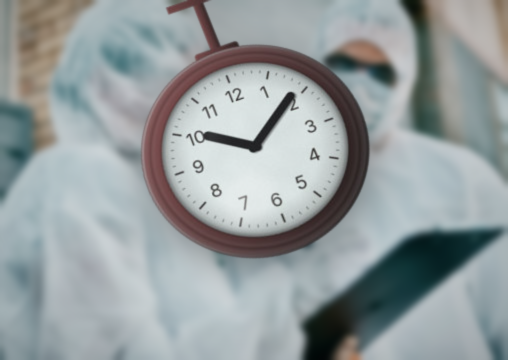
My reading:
h=10 m=9
